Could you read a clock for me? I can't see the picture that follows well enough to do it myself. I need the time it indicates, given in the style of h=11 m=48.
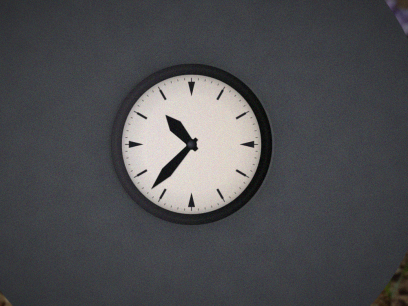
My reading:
h=10 m=37
